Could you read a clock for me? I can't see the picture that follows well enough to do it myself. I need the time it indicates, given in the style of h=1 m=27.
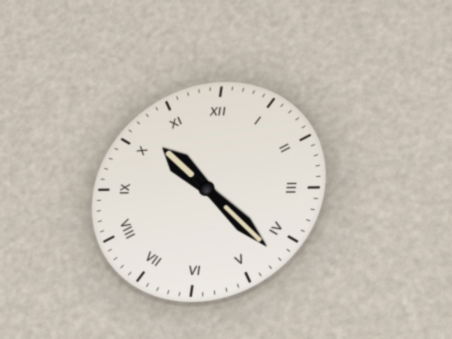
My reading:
h=10 m=22
